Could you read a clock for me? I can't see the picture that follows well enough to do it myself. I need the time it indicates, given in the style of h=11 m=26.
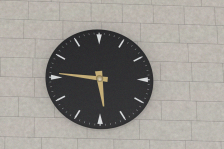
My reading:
h=5 m=46
